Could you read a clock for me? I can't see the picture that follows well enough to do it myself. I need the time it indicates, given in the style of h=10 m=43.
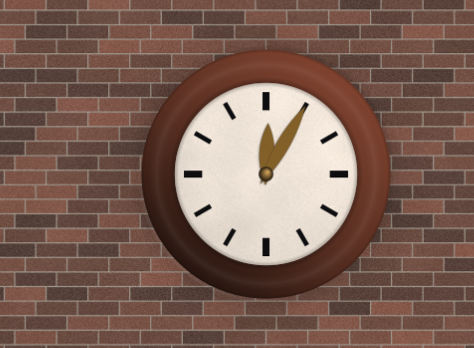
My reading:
h=12 m=5
